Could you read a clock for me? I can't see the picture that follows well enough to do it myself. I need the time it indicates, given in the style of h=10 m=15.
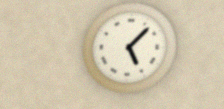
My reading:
h=5 m=7
